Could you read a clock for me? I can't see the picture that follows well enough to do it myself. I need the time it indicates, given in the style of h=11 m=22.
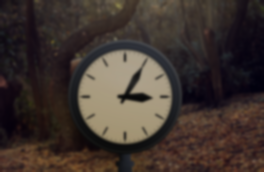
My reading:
h=3 m=5
